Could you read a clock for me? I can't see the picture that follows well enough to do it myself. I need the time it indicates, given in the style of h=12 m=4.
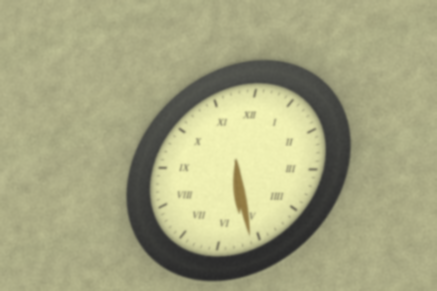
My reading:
h=5 m=26
